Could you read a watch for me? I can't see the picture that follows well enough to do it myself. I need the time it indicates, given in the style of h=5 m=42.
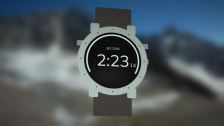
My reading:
h=2 m=23
